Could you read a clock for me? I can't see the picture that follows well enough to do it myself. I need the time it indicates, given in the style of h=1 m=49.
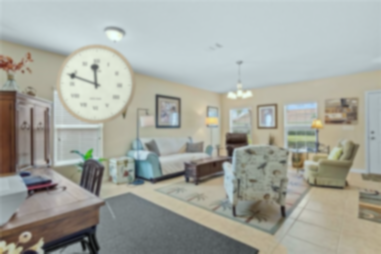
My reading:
h=11 m=48
